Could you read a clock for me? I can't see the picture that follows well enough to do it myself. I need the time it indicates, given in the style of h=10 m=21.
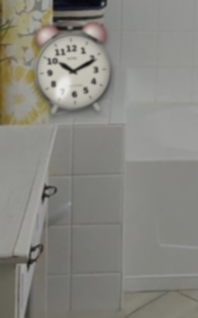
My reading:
h=10 m=11
